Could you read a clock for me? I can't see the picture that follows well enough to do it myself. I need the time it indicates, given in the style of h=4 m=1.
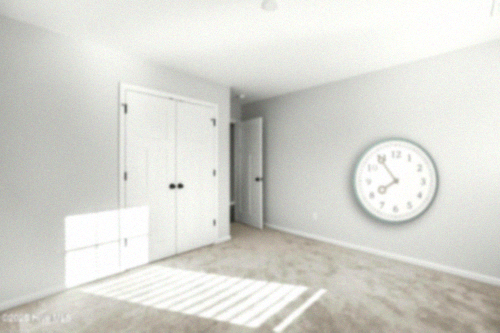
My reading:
h=7 m=54
